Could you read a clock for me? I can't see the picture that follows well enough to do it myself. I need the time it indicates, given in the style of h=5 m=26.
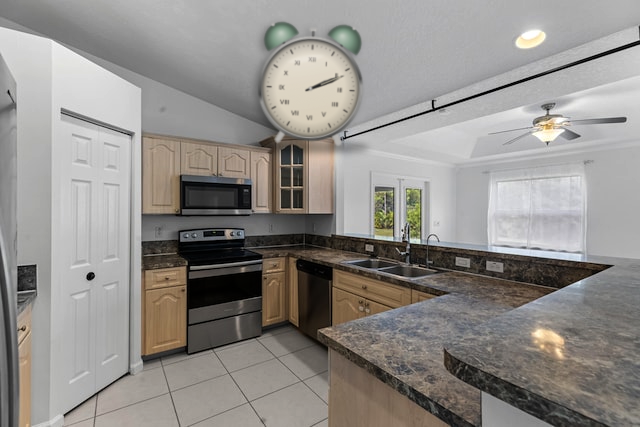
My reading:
h=2 m=11
